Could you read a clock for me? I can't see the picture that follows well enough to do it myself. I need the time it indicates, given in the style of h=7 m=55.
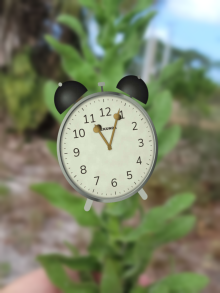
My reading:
h=11 m=4
